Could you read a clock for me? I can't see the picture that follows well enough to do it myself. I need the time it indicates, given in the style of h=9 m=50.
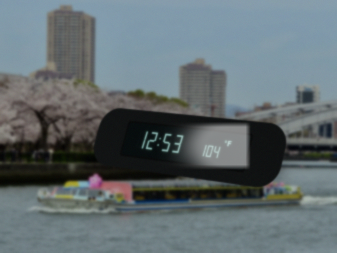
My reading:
h=12 m=53
